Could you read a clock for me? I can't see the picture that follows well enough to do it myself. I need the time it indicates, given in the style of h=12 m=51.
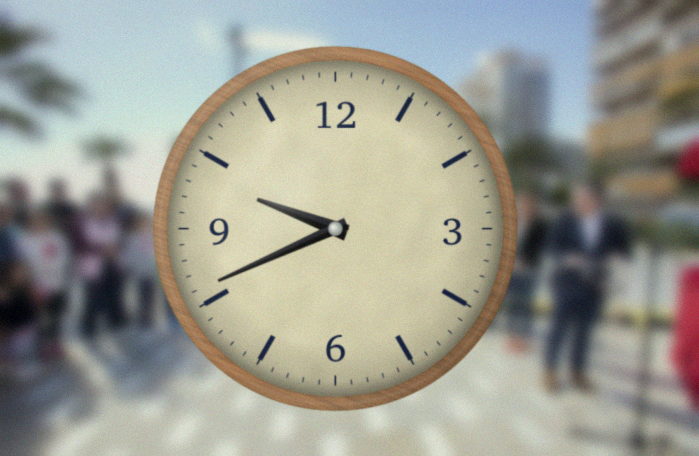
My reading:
h=9 m=41
